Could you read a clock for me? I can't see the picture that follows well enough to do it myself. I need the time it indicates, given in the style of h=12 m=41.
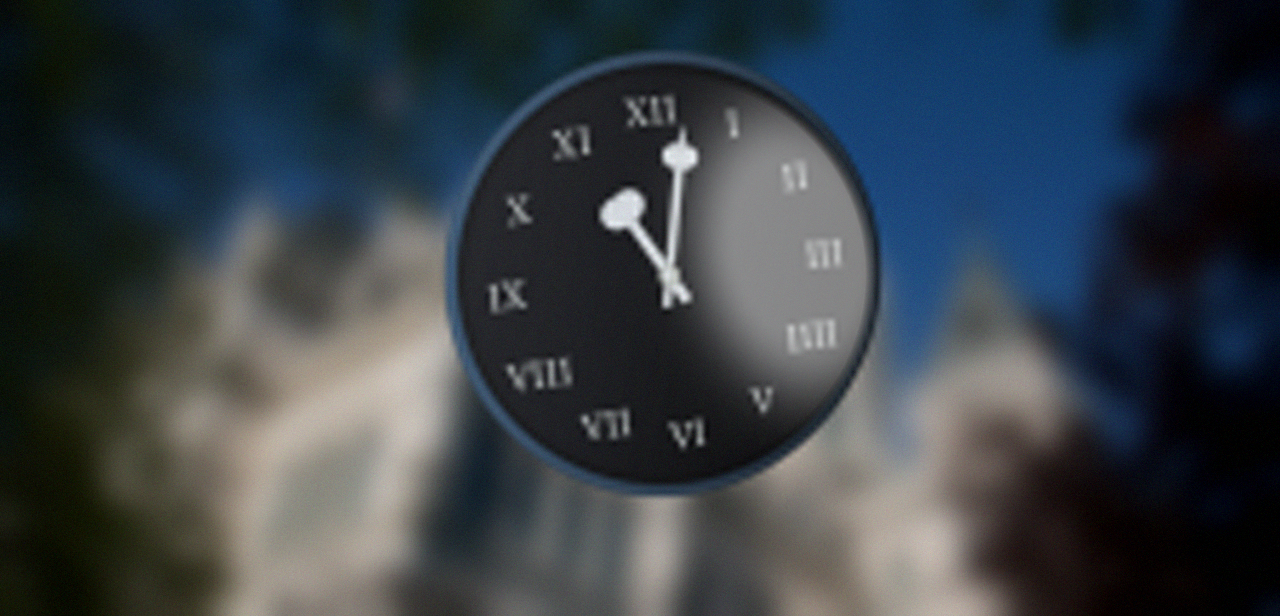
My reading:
h=11 m=2
